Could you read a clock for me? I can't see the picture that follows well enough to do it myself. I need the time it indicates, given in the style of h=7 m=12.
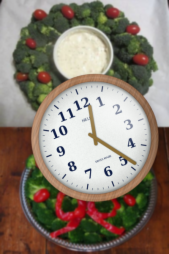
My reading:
h=12 m=24
